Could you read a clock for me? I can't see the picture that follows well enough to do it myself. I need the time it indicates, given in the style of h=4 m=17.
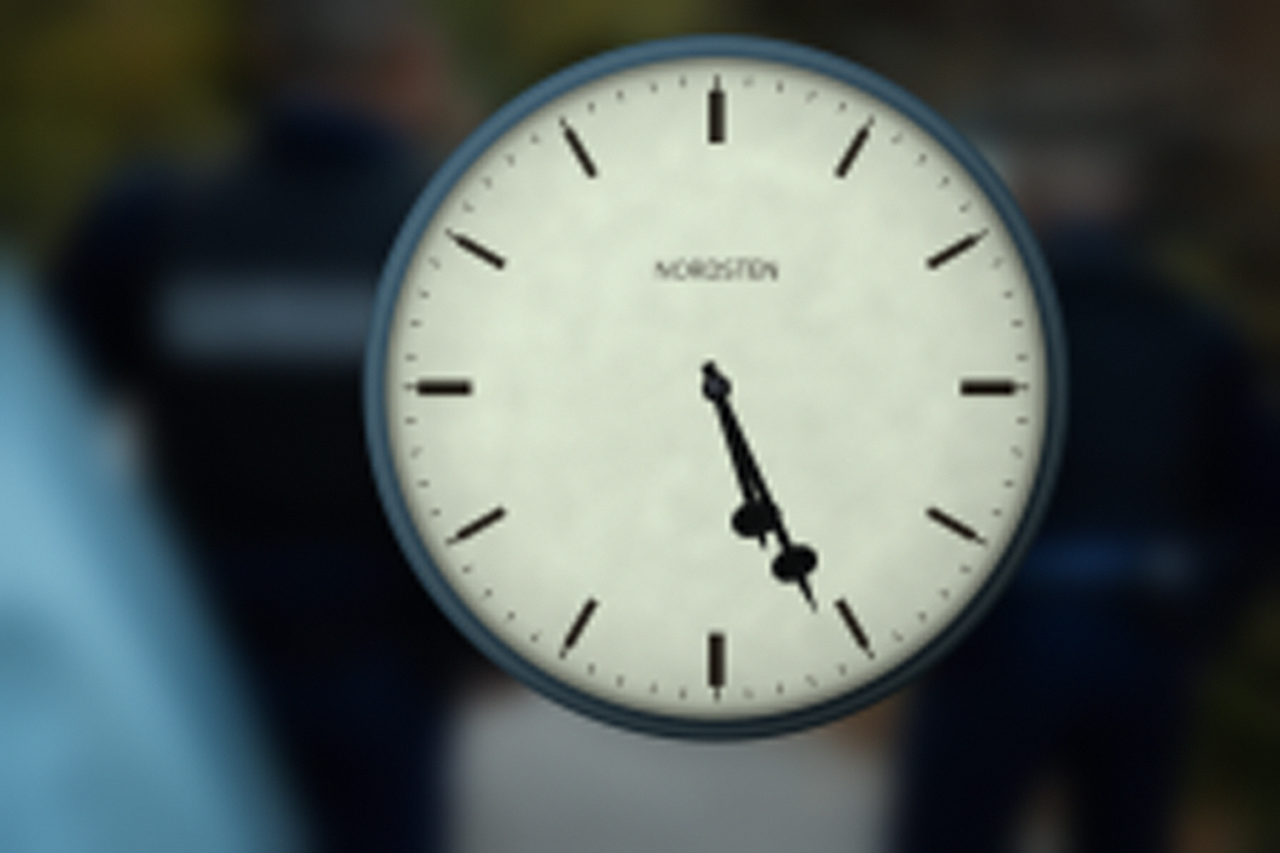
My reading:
h=5 m=26
